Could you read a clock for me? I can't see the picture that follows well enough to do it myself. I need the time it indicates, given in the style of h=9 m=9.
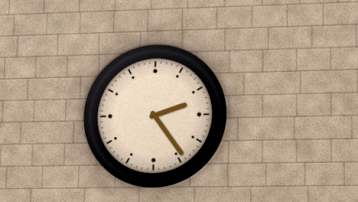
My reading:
h=2 m=24
